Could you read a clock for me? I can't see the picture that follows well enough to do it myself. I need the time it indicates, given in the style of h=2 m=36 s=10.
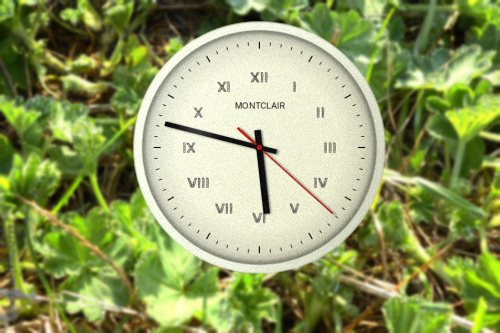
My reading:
h=5 m=47 s=22
